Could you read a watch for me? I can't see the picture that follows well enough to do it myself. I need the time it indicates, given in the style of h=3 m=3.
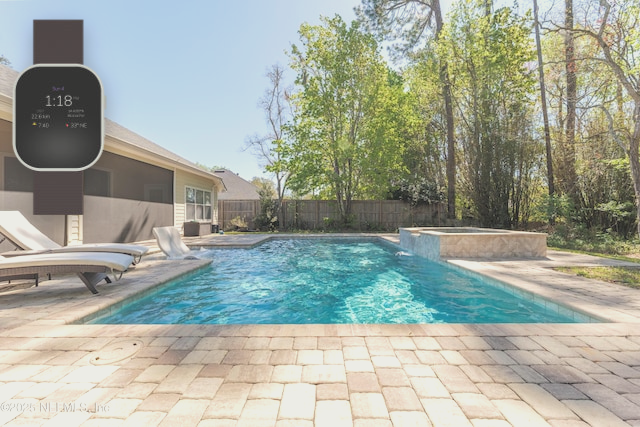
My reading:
h=1 m=18
